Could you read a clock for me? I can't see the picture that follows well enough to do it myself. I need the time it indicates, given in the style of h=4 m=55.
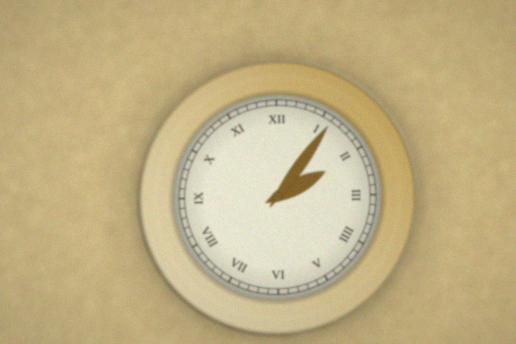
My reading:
h=2 m=6
